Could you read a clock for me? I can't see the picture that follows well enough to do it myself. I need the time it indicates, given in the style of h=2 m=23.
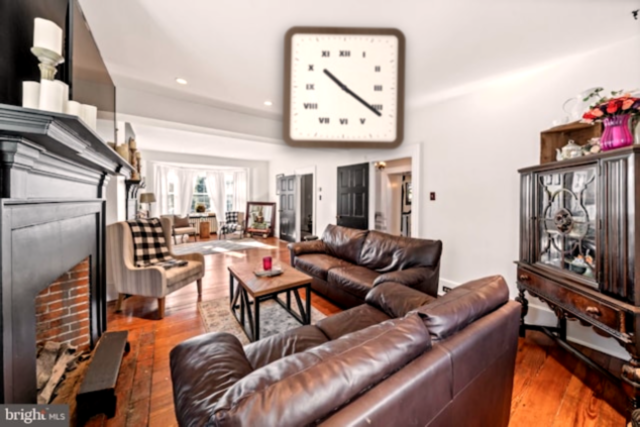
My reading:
h=10 m=21
